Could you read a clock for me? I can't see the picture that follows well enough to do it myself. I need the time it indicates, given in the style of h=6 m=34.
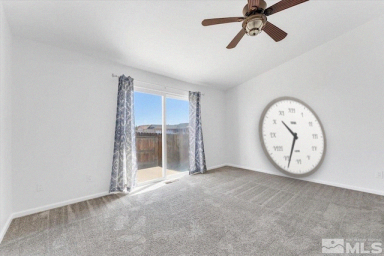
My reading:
h=10 m=34
